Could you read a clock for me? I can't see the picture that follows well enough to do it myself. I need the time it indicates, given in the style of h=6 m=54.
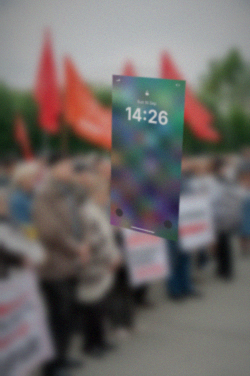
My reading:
h=14 m=26
